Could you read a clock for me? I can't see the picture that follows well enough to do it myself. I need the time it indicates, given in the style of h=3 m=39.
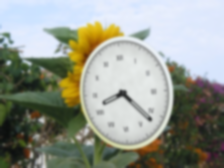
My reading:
h=8 m=22
